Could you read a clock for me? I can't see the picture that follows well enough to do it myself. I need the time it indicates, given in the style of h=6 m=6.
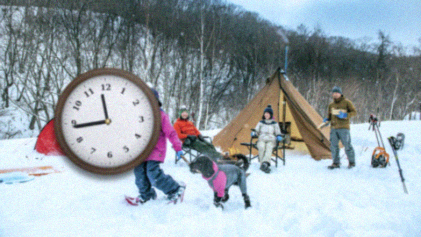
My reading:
h=11 m=44
